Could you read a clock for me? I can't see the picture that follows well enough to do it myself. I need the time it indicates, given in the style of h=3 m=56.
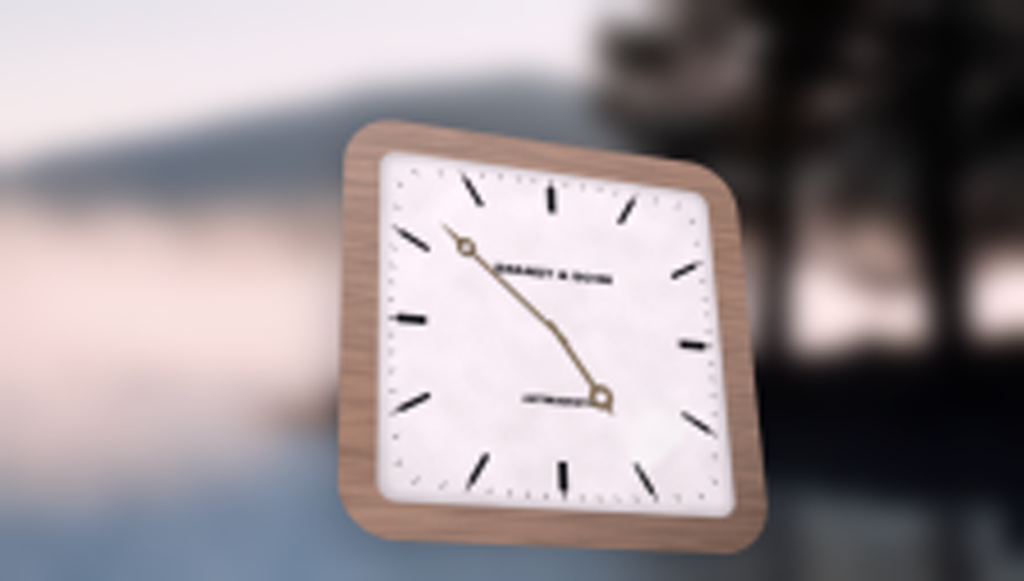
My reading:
h=4 m=52
